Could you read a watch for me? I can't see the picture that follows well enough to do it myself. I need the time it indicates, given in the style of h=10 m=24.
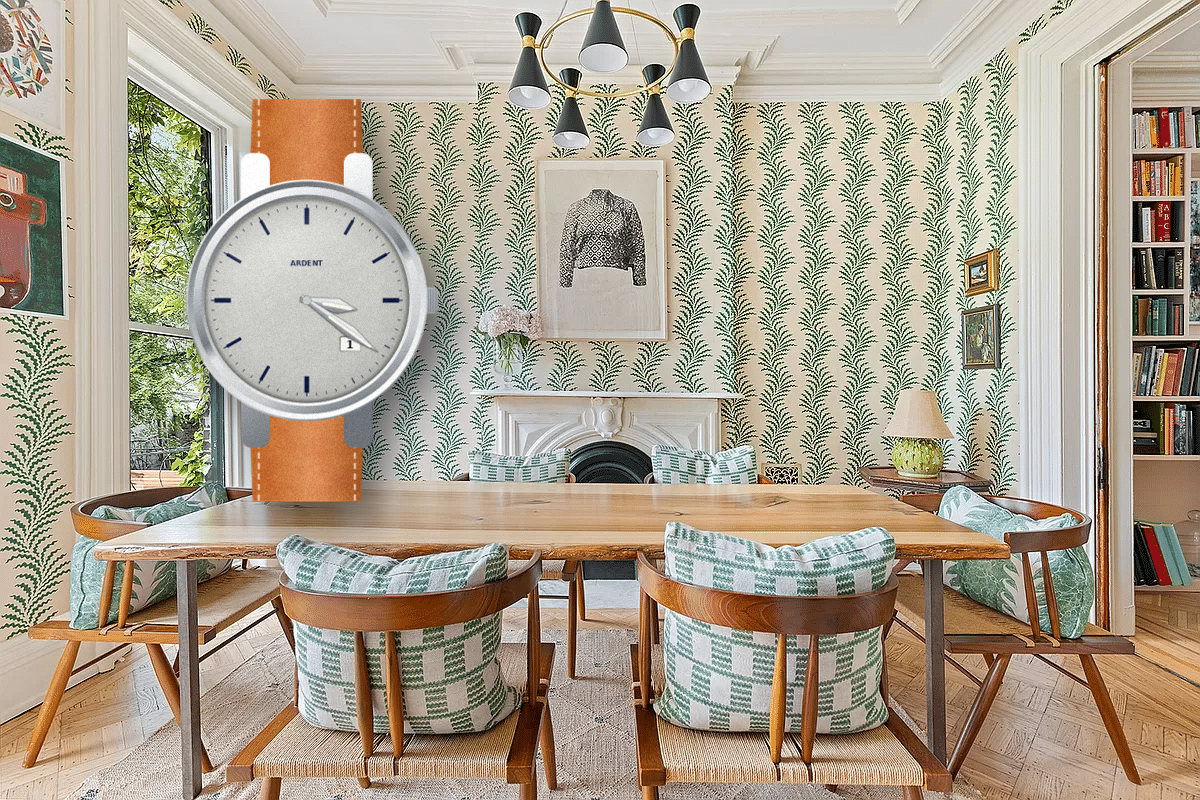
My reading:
h=3 m=21
